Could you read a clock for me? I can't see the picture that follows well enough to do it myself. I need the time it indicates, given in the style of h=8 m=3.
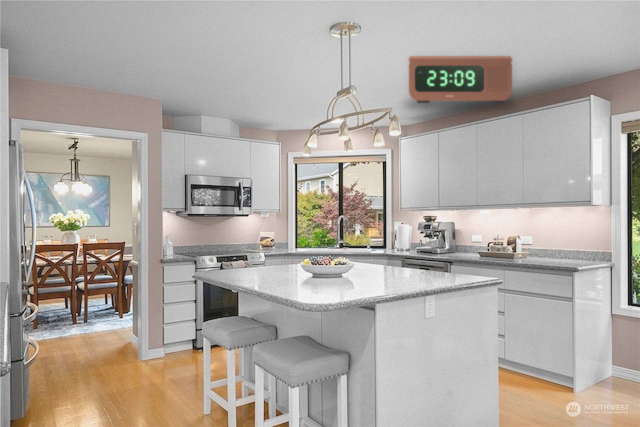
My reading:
h=23 m=9
